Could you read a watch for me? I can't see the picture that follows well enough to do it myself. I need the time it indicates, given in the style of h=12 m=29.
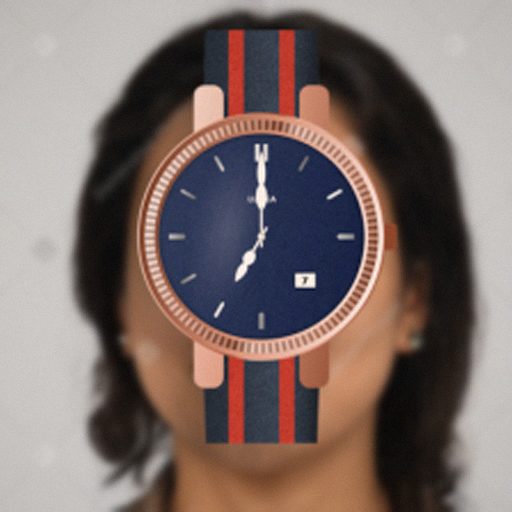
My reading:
h=7 m=0
